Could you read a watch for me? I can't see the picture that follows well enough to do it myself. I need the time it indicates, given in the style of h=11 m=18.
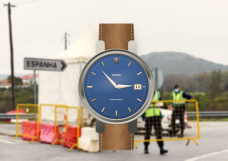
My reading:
h=2 m=53
